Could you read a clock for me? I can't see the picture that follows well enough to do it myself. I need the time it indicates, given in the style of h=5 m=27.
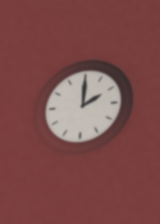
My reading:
h=2 m=0
